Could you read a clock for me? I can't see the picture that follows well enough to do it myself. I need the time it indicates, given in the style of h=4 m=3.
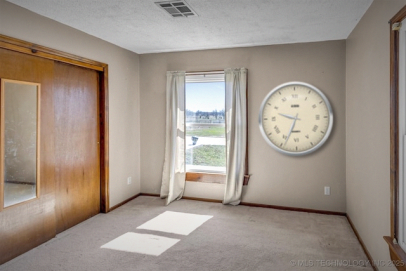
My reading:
h=9 m=34
